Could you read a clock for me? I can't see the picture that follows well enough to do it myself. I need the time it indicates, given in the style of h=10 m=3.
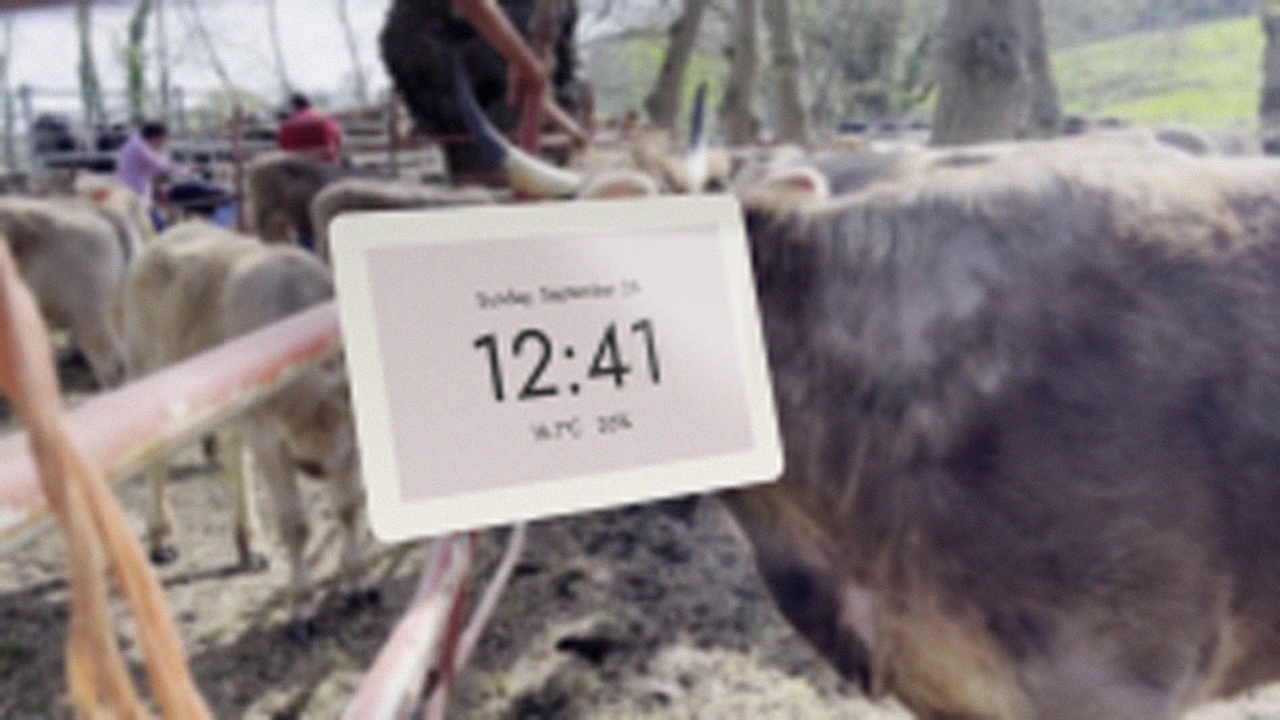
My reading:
h=12 m=41
